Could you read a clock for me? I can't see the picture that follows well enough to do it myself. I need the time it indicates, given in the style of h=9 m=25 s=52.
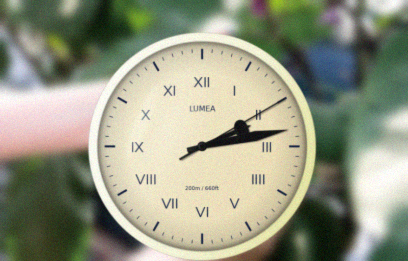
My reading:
h=2 m=13 s=10
